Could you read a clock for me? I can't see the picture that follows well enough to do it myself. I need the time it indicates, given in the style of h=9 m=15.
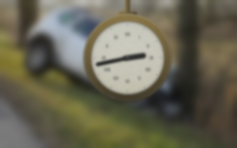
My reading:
h=2 m=43
